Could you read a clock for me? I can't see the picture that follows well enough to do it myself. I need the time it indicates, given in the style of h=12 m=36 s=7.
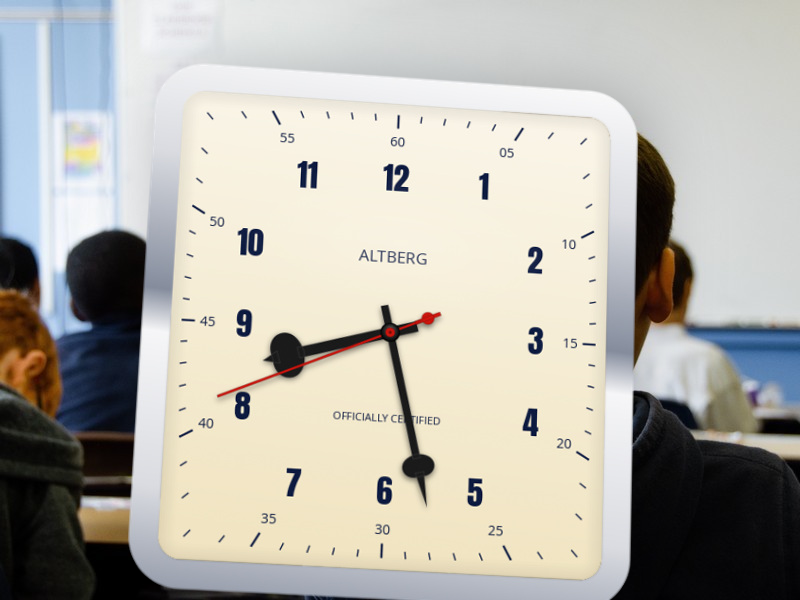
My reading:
h=8 m=27 s=41
